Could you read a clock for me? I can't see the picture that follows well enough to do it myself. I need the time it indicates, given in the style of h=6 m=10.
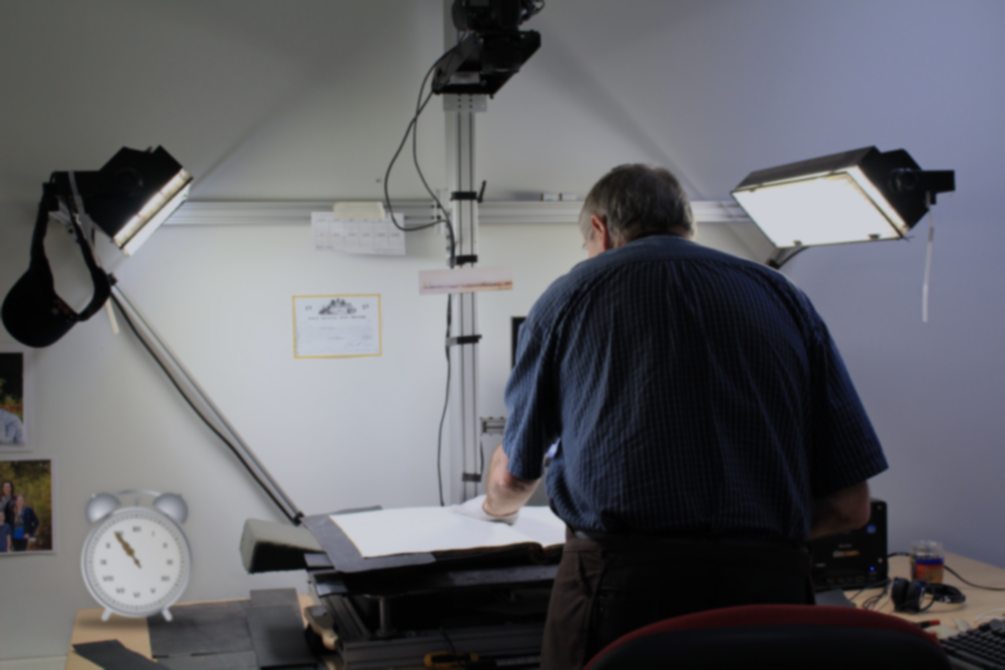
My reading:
h=10 m=54
